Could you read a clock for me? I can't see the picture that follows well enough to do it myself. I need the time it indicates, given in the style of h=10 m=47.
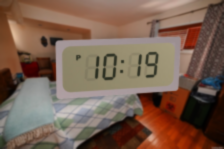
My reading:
h=10 m=19
